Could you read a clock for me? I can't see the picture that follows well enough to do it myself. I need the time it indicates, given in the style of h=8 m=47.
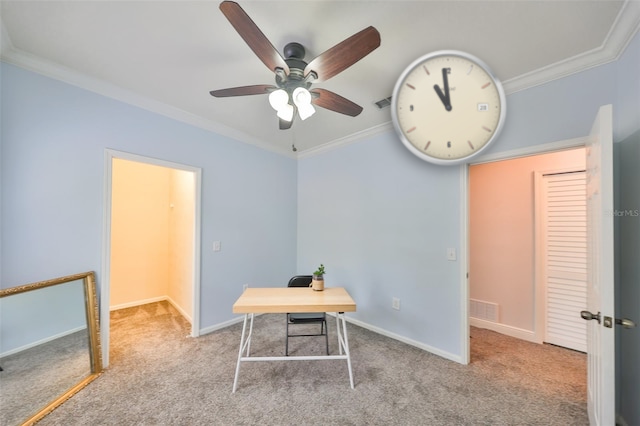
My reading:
h=10 m=59
